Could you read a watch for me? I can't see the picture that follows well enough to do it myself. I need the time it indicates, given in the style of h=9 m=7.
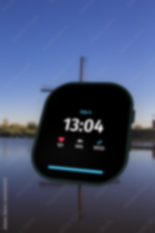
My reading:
h=13 m=4
